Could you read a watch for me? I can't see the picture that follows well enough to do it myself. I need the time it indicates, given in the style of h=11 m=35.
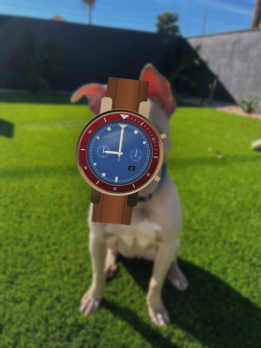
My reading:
h=9 m=0
